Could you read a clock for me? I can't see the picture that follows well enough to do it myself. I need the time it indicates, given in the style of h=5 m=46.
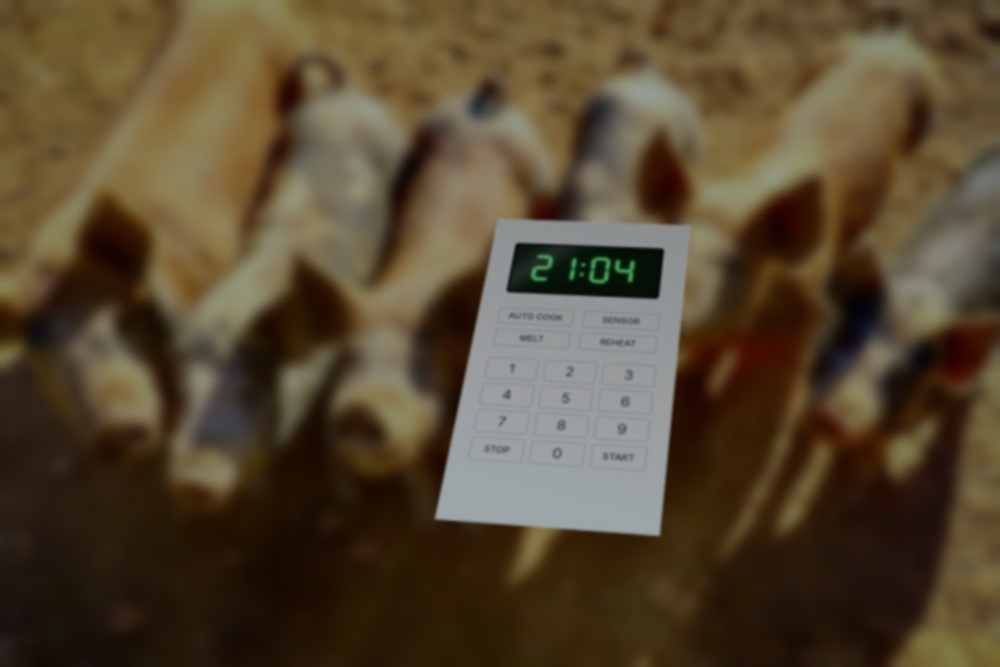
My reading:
h=21 m=4
